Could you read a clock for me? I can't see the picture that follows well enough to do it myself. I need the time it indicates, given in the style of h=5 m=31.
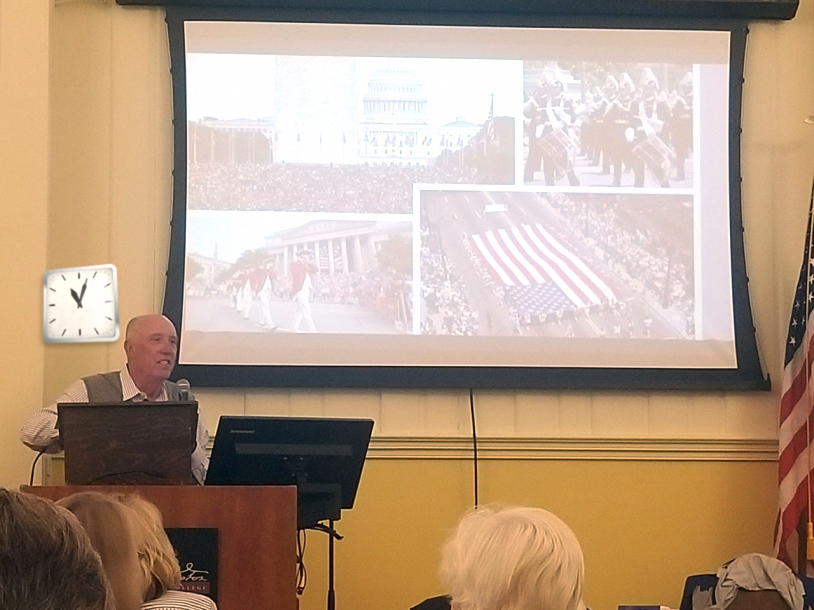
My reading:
h=11 m=3
